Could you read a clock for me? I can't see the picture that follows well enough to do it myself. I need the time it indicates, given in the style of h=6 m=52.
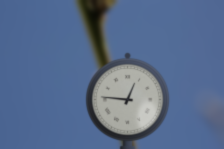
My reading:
h=12 m=46
